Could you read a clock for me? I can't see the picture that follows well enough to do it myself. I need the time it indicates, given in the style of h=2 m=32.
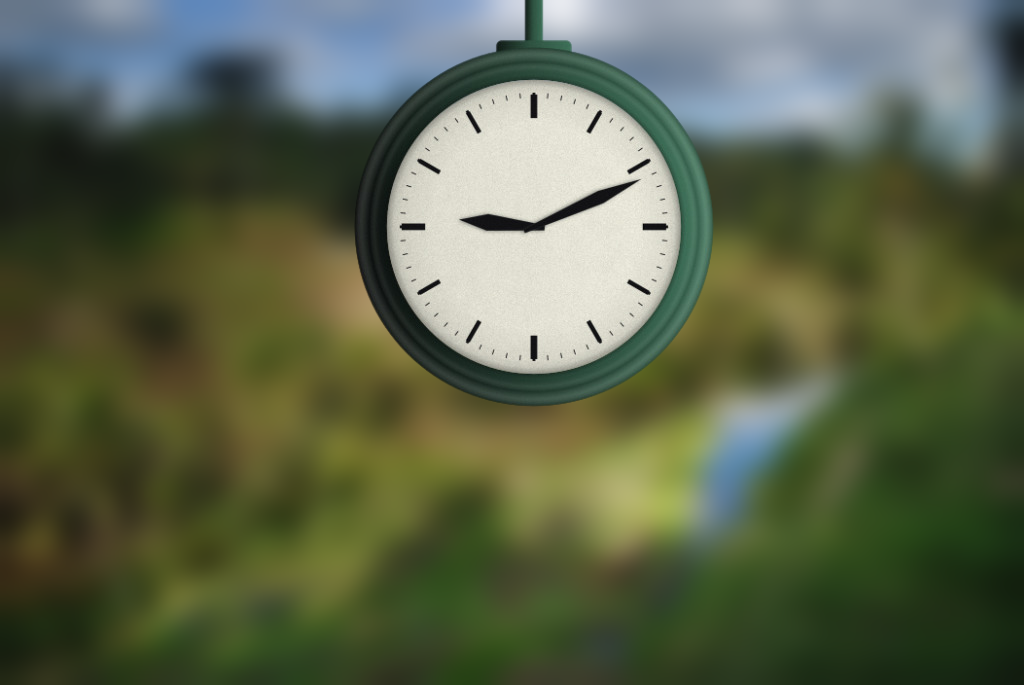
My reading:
h=9 m=11
